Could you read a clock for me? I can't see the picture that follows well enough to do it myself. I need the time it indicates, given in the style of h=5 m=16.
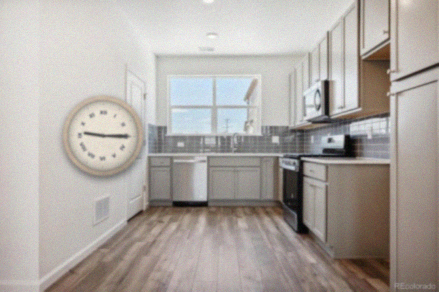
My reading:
h=9 m=15
